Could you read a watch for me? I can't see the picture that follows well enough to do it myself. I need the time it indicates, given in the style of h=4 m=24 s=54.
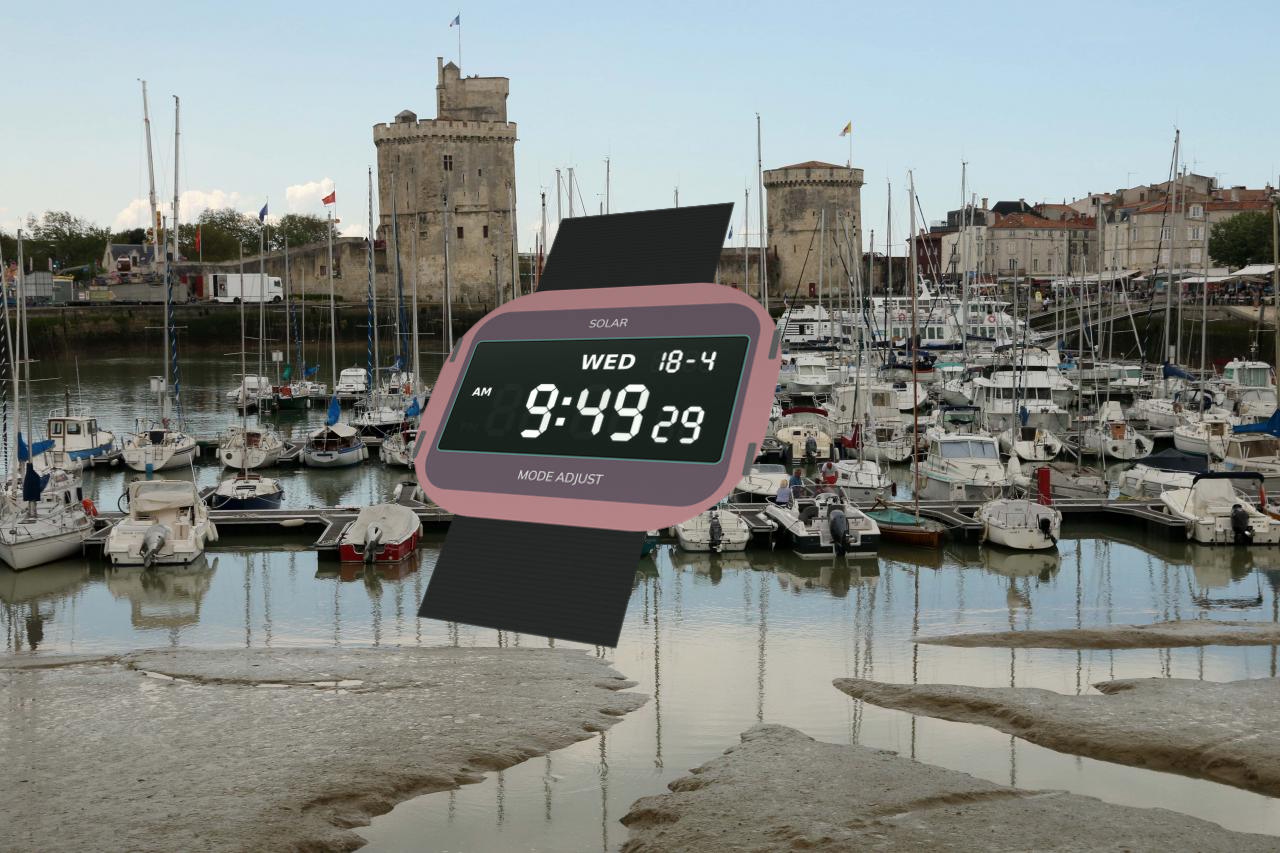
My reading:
h=9 m=49 s=29
